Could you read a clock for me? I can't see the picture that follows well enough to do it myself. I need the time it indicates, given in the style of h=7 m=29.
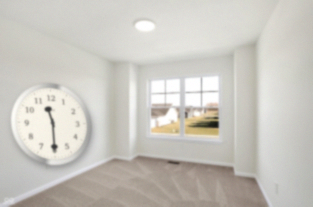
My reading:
h=11 m=30
